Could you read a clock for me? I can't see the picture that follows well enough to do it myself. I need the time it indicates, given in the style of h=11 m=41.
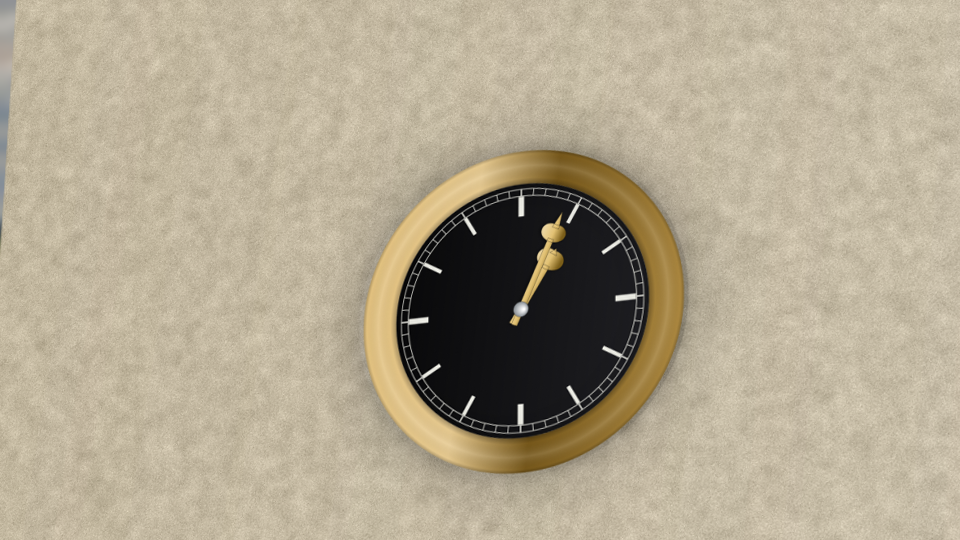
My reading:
h=1 m=4
